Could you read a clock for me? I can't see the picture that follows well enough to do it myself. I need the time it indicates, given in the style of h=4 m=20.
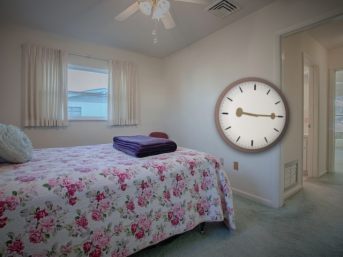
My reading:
h=9 m=15
